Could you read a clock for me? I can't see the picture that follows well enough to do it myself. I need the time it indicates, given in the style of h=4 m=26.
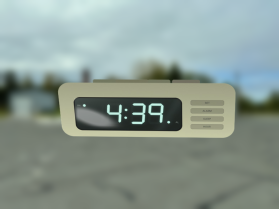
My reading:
h=4 m=39
